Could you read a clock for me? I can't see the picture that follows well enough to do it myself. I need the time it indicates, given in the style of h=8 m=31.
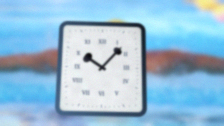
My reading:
h=10 m=7
